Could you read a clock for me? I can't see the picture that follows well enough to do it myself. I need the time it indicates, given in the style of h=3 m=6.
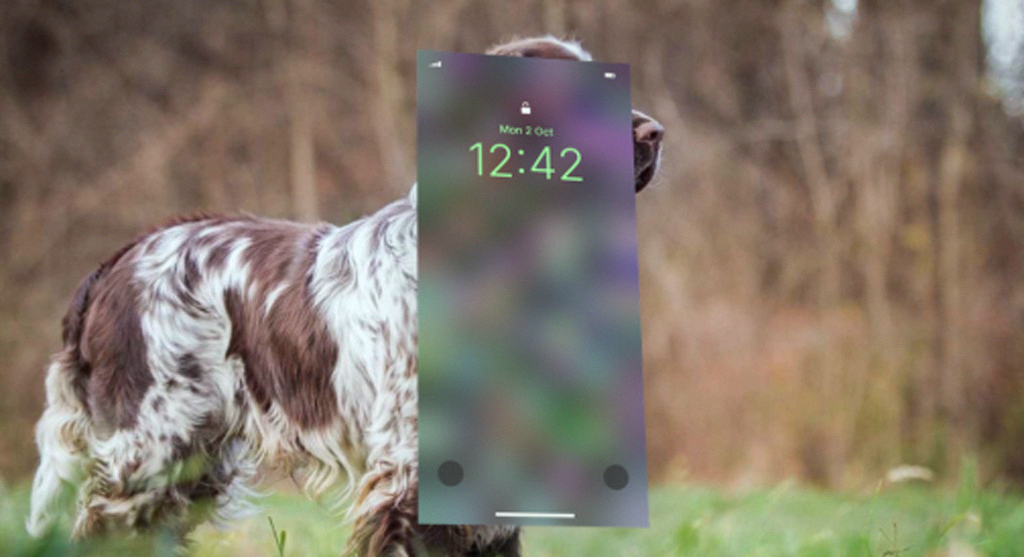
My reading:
h=12 m=42
